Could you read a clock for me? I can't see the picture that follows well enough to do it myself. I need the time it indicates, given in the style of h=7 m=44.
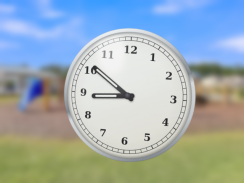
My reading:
h=8 m=51
